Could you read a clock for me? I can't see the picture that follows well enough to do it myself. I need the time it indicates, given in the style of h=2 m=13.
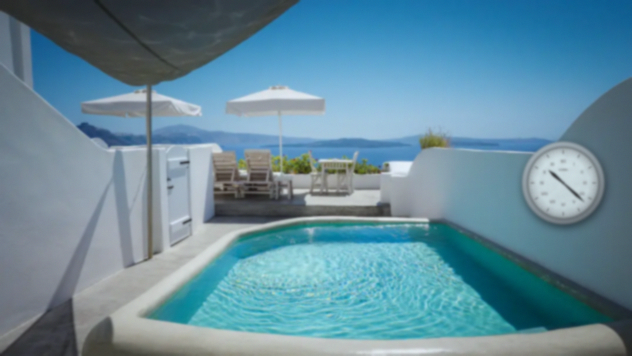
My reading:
h=10 m=22
